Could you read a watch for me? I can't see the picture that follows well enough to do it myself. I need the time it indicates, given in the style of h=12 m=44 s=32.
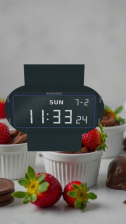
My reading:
h=11 m=33 s=24
